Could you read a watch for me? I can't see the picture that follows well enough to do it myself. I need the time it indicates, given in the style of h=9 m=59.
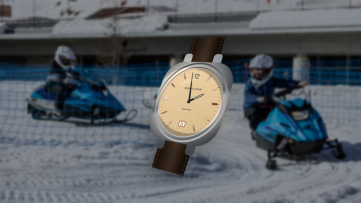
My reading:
h=1 m=58
